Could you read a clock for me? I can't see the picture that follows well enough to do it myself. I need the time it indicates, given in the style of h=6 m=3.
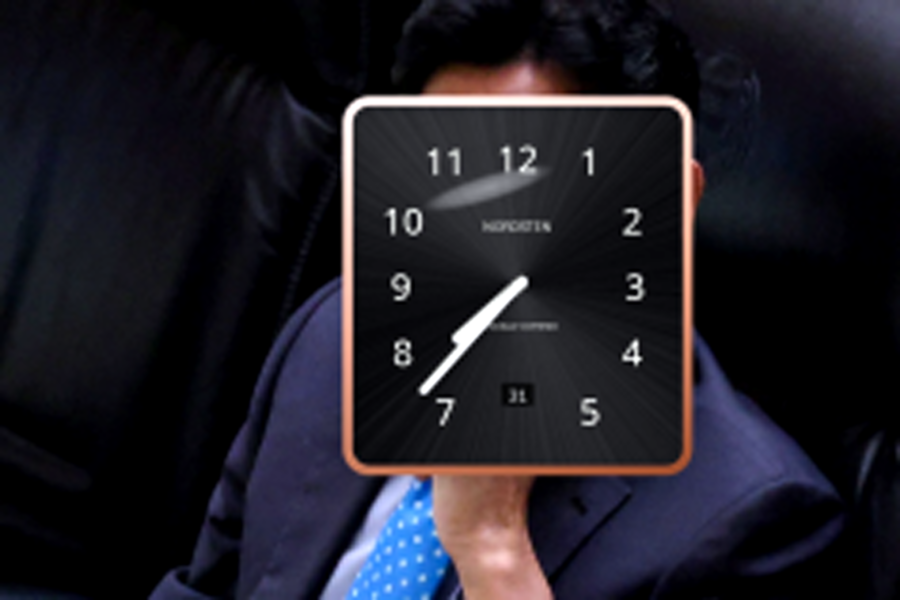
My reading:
h=7 m=37
